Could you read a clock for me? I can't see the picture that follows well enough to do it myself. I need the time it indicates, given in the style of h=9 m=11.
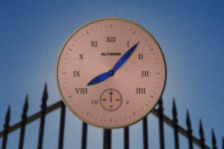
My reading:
h=8 m=7
